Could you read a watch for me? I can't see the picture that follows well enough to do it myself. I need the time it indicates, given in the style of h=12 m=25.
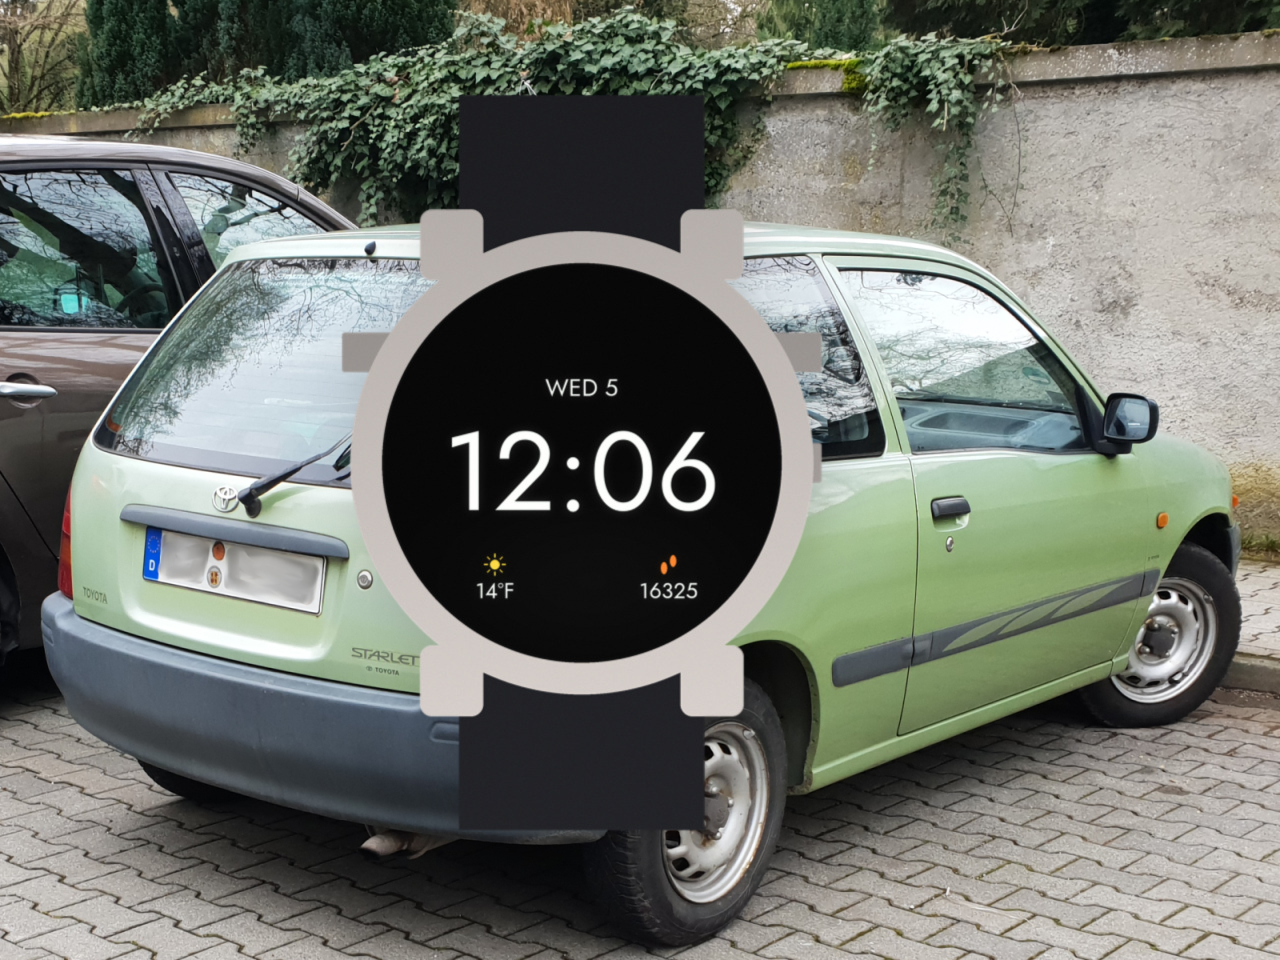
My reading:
h=12 m=6
